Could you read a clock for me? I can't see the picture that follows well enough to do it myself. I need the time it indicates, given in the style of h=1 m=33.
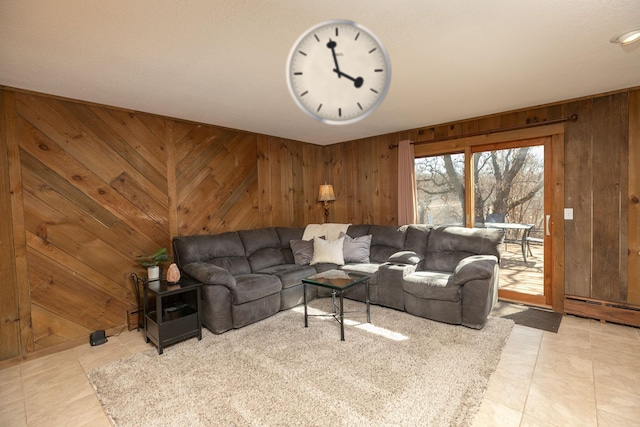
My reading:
h=3 m=58
